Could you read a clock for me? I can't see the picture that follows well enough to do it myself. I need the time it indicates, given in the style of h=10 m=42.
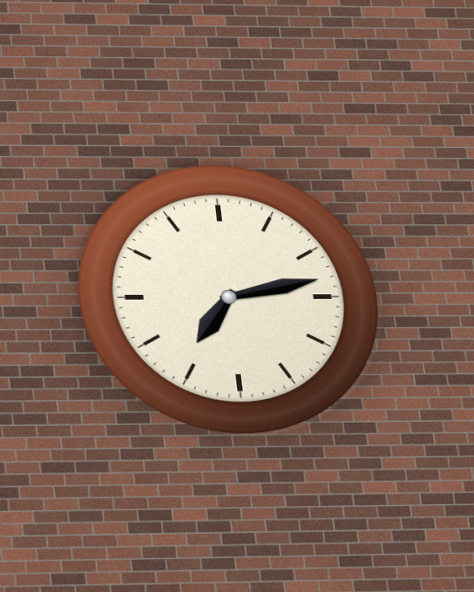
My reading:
h=7 m=13
